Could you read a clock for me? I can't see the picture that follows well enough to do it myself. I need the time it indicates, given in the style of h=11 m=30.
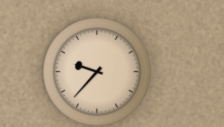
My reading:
h=9 m=37
